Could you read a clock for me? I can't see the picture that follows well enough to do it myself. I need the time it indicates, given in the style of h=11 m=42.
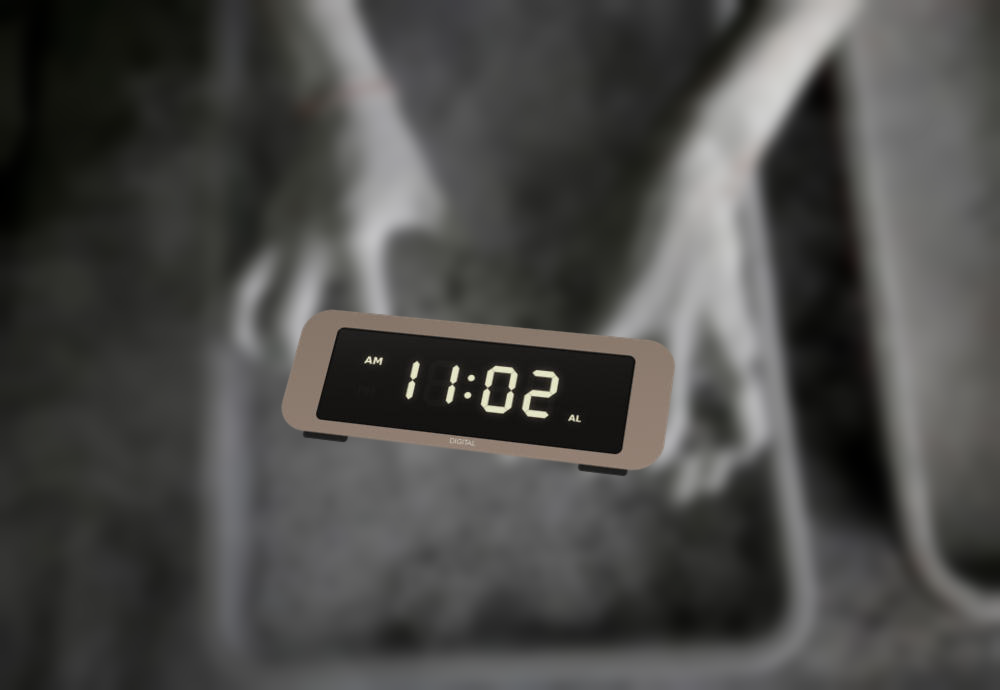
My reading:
h=11 m=2
